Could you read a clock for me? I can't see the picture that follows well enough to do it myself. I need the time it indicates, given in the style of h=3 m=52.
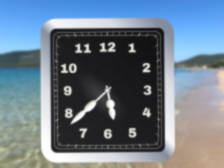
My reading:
h=5 m=38
